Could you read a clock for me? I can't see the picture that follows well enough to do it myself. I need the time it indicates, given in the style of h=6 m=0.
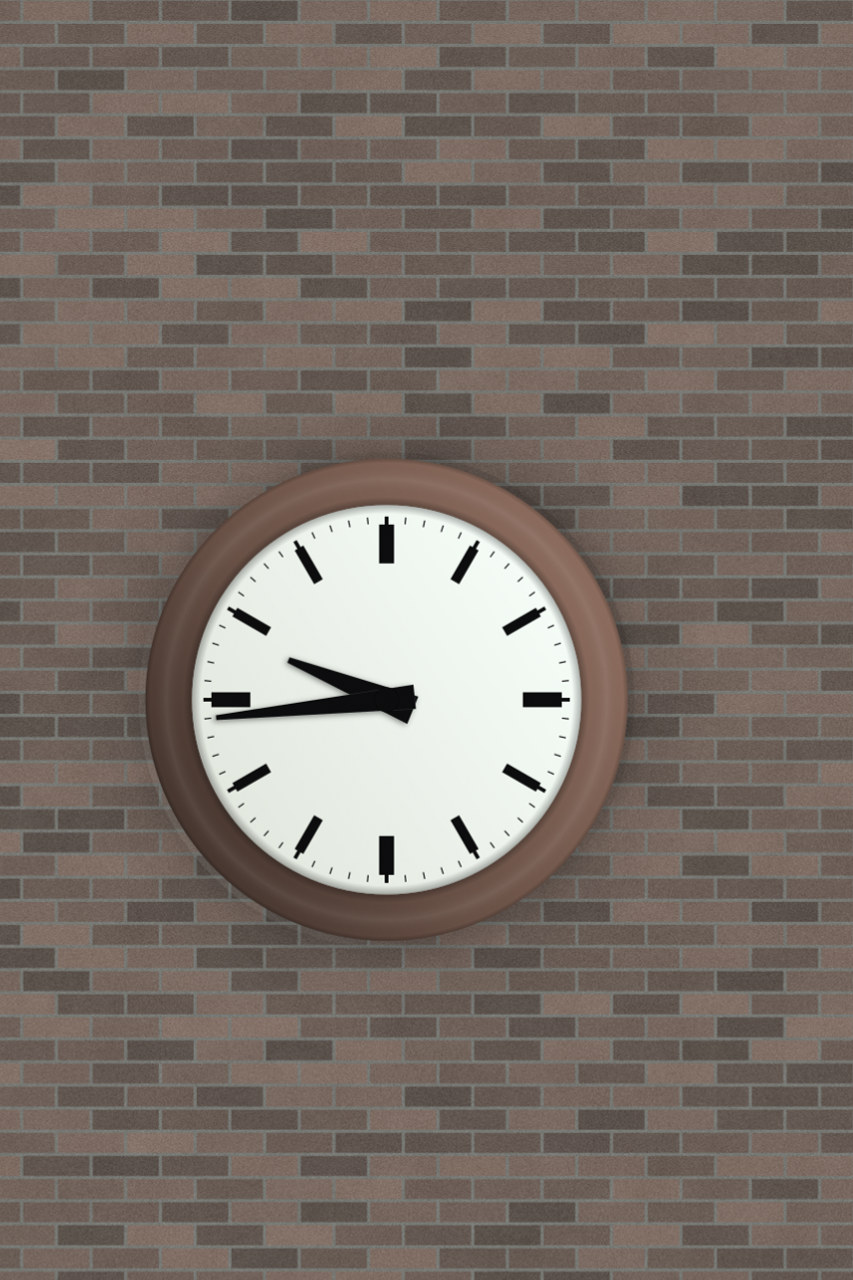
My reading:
h=9 m=44
